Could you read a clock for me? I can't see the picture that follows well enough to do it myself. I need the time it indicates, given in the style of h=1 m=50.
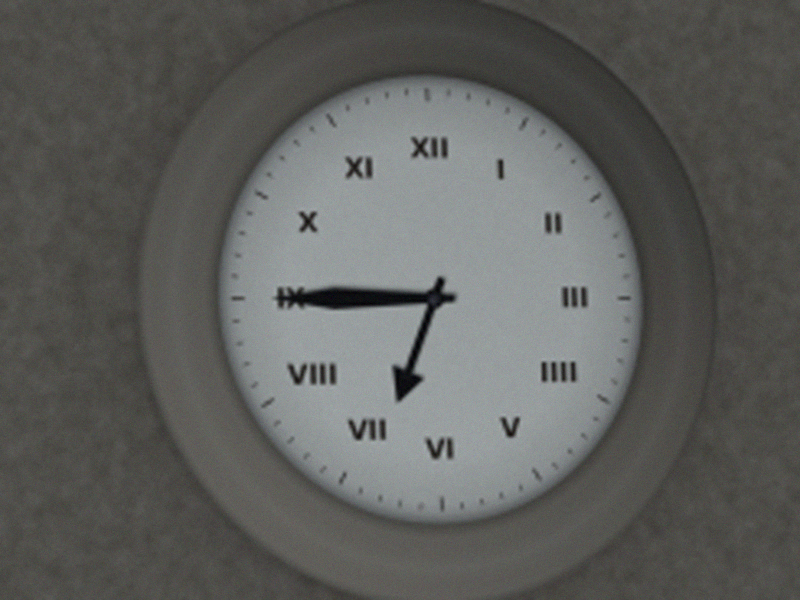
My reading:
h=6 m=45
